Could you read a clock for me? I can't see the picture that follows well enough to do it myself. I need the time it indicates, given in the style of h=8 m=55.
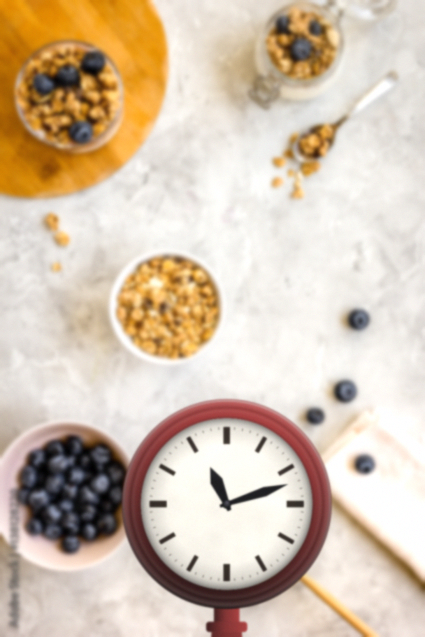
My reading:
h=11 m=12
